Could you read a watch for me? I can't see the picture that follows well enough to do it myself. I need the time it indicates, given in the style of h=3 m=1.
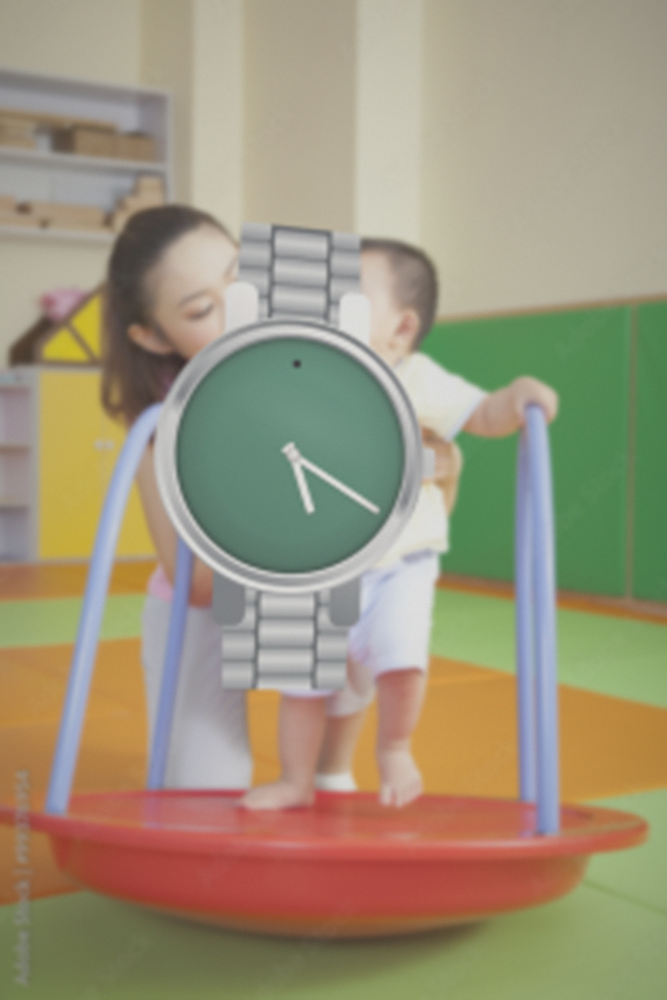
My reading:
h=5 m=20
